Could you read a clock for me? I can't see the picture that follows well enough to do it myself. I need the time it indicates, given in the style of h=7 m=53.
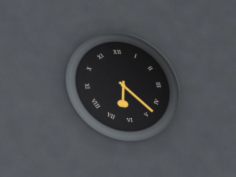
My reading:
h=6 m=23
